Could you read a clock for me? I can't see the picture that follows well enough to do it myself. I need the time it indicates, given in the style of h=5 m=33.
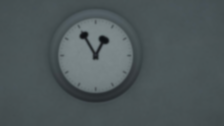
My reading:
h=12 m=55
